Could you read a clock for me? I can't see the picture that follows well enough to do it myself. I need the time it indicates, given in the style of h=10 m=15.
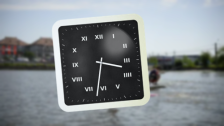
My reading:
h=3 m=32
